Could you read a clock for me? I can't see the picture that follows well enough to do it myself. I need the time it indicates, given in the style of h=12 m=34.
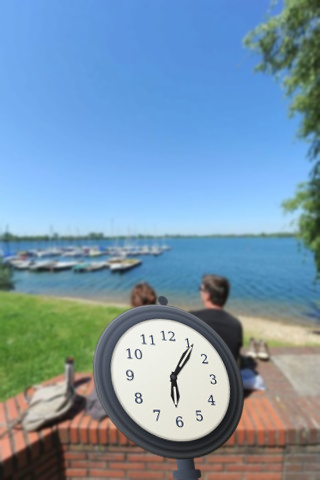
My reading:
h=6 m=6
